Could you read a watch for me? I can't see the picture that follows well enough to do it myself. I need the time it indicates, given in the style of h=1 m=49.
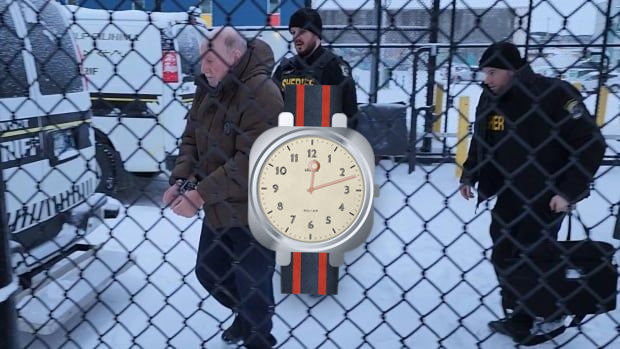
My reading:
h=12 m=12
